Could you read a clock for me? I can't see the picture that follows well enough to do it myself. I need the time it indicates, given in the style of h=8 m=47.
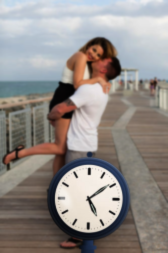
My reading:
h=5 m=9
